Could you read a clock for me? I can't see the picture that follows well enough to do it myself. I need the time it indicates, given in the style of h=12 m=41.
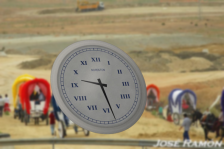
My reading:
h=9 m=28
